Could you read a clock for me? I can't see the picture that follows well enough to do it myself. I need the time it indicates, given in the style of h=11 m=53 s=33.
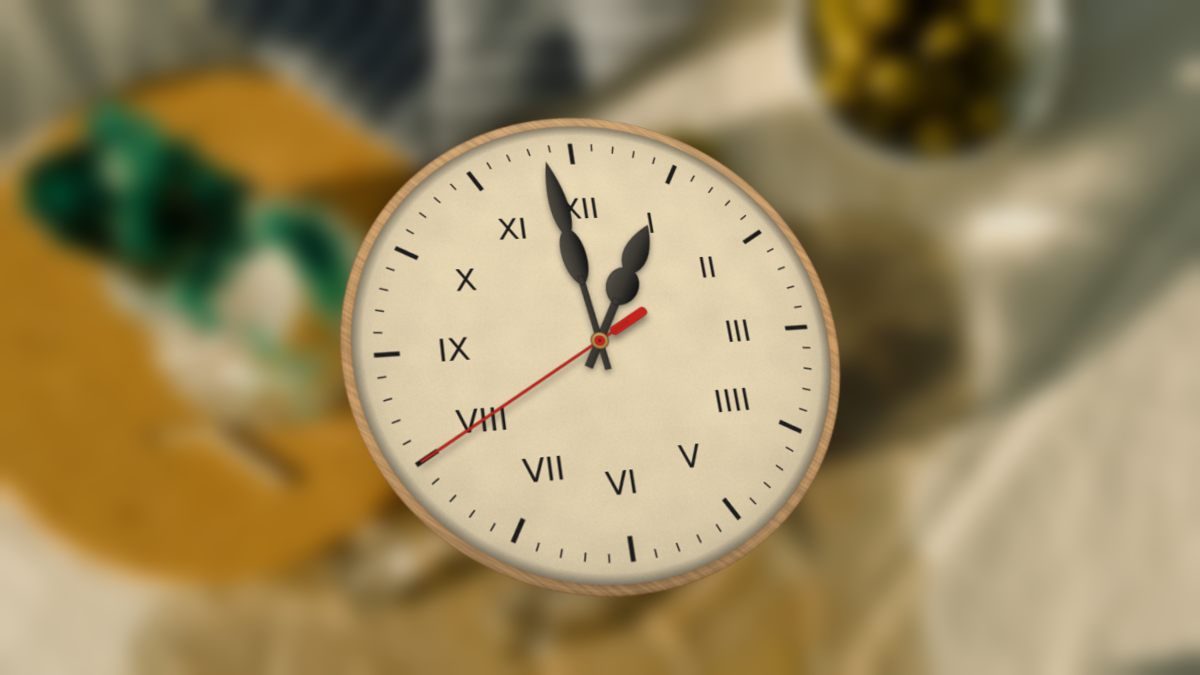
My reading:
h=12 m=58 s=40
